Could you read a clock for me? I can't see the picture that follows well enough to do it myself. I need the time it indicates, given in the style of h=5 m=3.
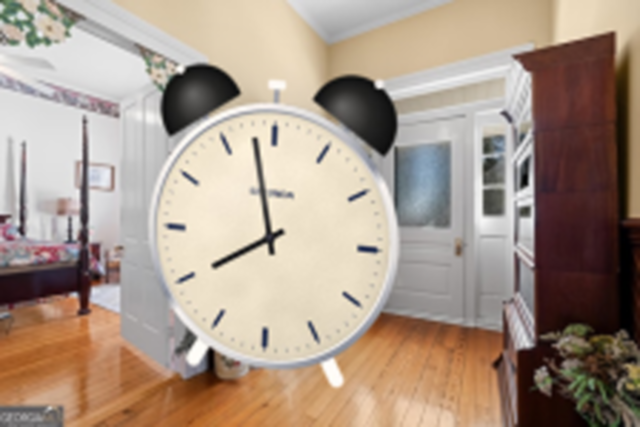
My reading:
h=7 m=58
